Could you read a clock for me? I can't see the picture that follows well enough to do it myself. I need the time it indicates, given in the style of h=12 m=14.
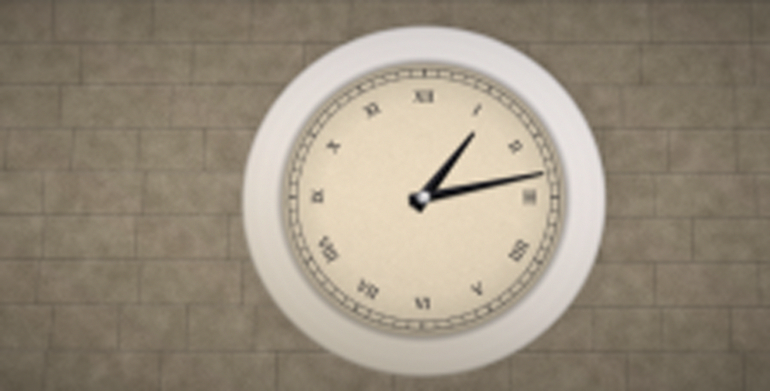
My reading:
h=1 m=13
